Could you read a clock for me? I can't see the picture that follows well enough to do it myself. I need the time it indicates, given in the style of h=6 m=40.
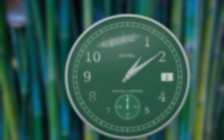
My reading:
h=1 m=9
